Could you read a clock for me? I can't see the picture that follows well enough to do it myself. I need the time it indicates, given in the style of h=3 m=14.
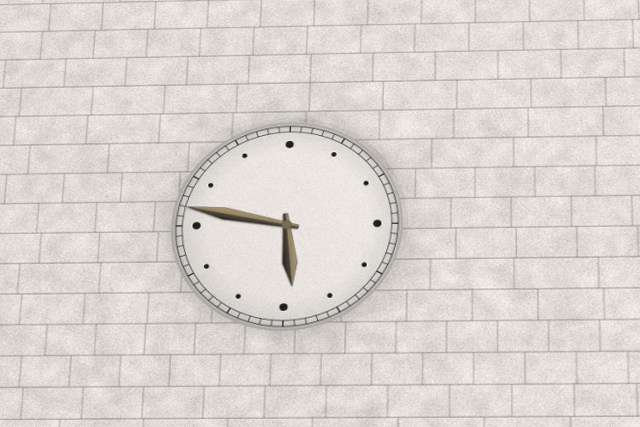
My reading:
h=5 m=47
